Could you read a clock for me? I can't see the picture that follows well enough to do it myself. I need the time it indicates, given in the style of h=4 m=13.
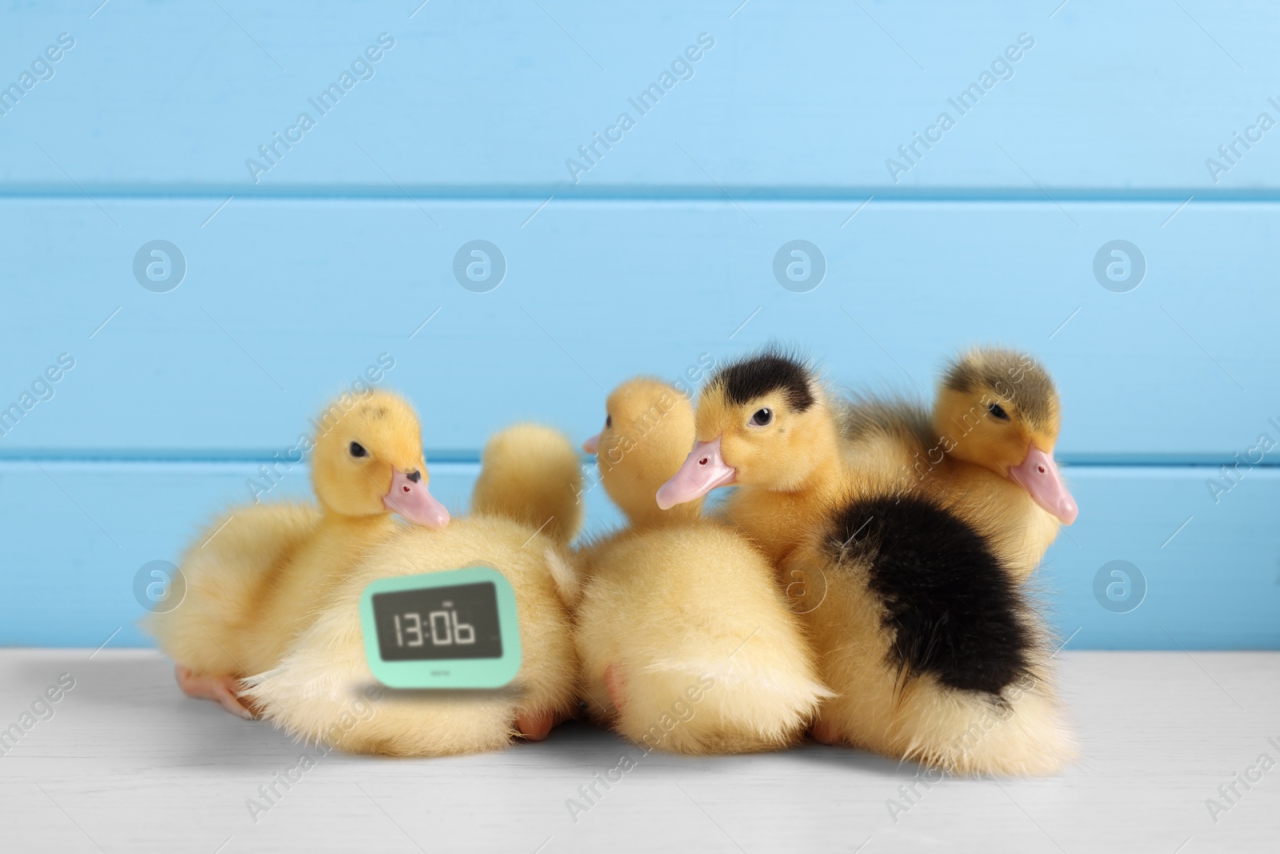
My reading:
h=13 m=6
